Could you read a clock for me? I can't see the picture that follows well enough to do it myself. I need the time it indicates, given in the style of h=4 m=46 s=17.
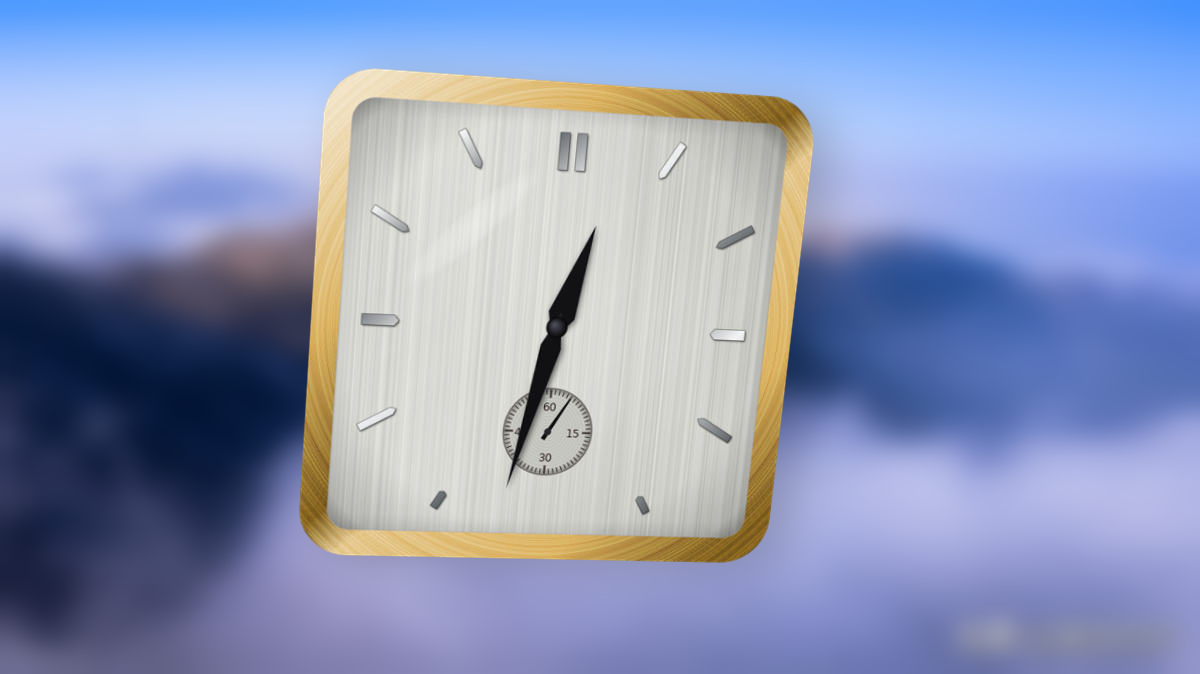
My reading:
h=12 m=32 s=5
